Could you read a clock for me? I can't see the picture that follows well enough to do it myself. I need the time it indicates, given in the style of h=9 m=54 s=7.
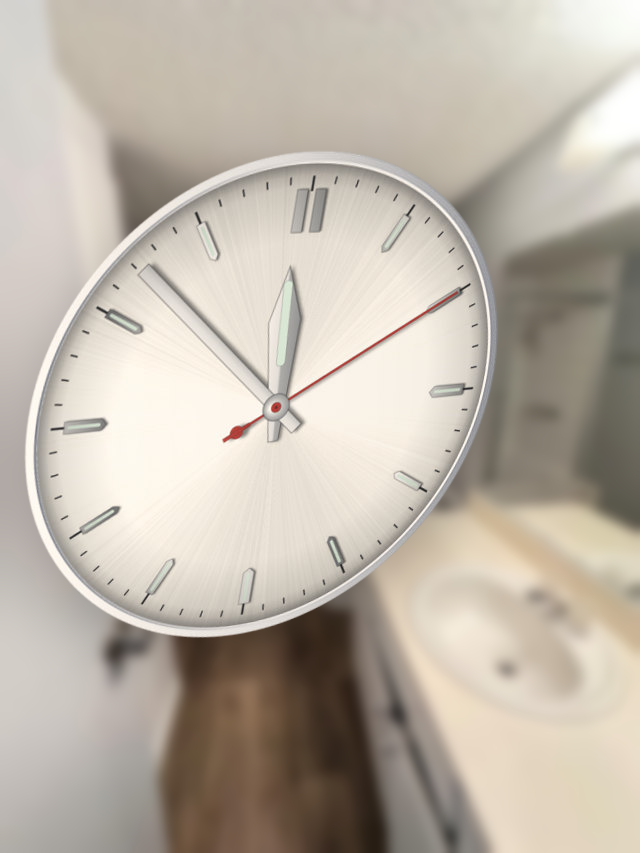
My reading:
h=11 m=52 s=10
